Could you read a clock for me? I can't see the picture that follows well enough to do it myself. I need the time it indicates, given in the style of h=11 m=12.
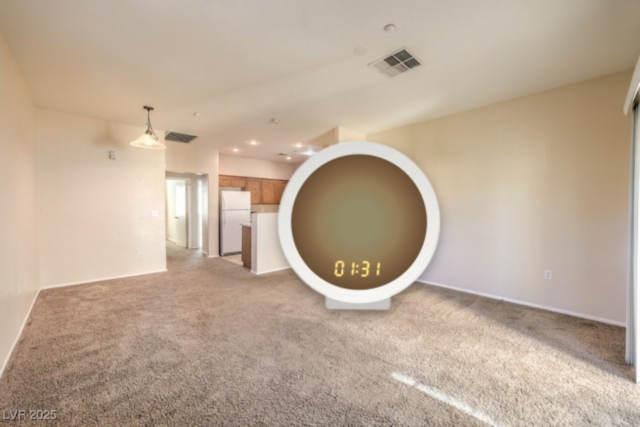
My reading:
h=1 m=31
